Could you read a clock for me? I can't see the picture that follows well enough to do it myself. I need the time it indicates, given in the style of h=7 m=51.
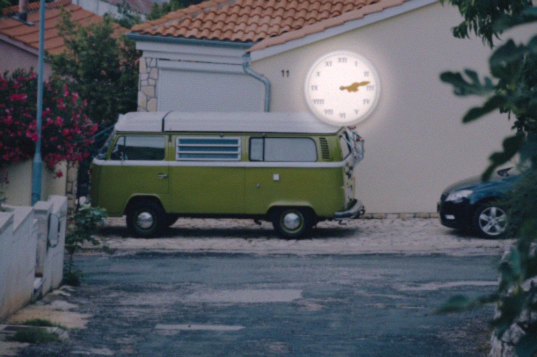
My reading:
h=3 m=13
